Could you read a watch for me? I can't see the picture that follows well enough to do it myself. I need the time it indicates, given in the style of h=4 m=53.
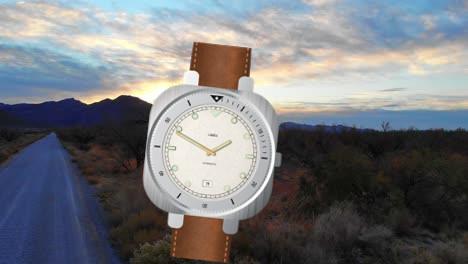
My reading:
h=1 m=49
